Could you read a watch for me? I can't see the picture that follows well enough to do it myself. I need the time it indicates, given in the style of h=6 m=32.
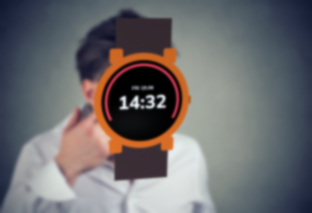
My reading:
h=14 m=32
